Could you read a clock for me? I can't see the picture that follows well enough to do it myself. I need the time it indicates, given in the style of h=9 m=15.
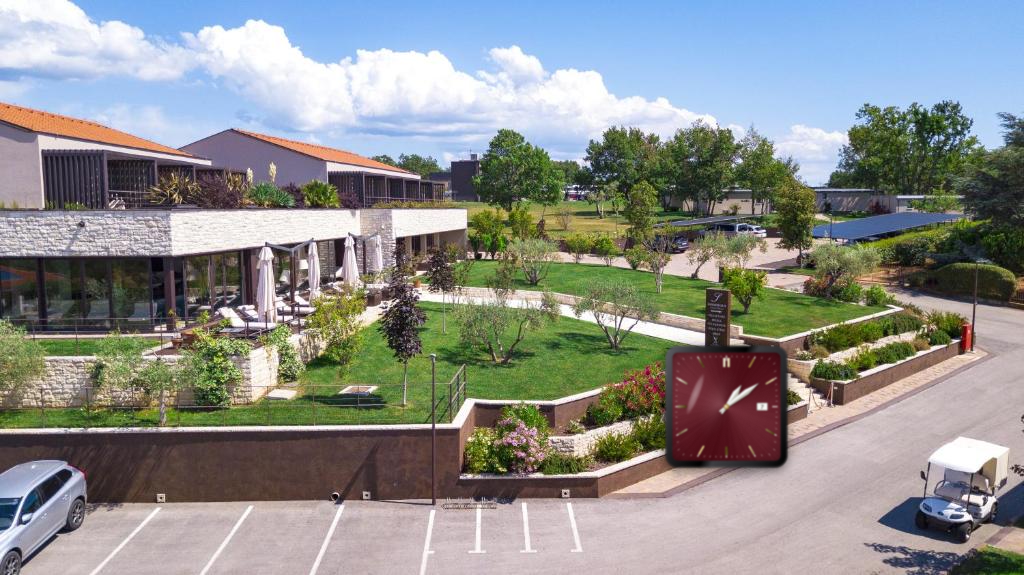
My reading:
h=1 m=9
